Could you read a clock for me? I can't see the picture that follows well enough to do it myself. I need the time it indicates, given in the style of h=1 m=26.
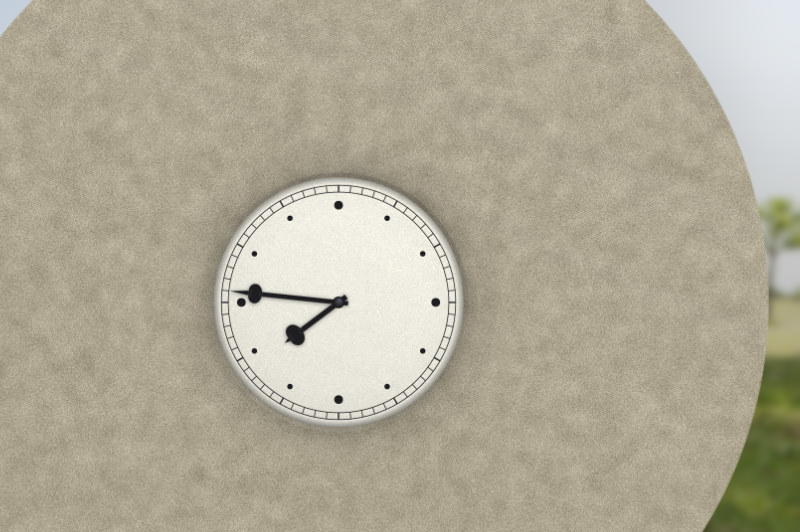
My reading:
h=7 m=46
